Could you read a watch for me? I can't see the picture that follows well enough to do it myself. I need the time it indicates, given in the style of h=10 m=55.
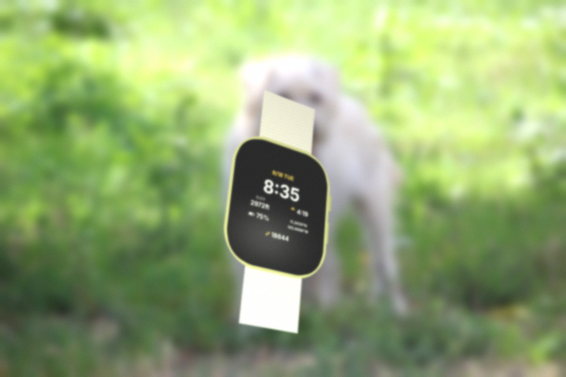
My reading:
h=8 m=35
